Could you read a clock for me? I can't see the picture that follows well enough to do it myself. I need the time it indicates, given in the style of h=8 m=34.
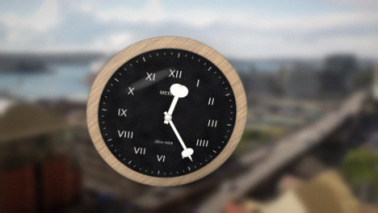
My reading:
h=12 m=24
